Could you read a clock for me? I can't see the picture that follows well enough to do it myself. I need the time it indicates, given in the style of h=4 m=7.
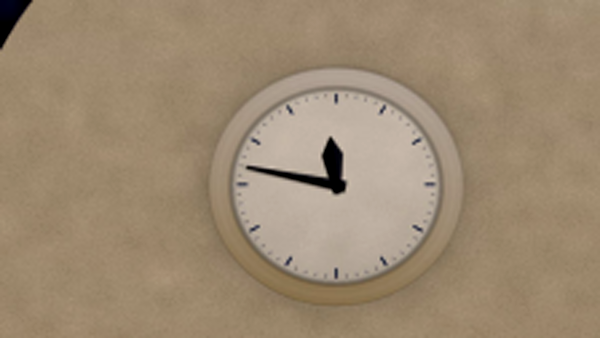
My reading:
h=11 m=47
